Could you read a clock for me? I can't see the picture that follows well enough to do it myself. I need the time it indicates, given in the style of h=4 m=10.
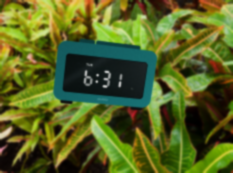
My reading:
h=6 m=31
